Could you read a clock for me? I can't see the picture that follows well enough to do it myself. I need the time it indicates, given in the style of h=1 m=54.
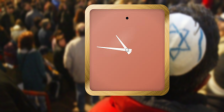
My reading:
h=10 m=46
